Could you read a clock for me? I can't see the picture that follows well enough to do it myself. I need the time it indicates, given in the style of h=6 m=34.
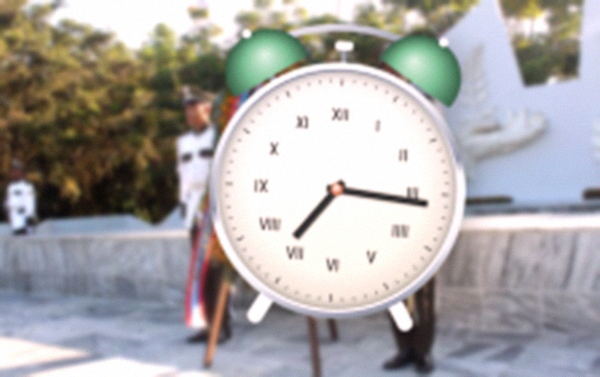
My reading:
h=7 m=16
